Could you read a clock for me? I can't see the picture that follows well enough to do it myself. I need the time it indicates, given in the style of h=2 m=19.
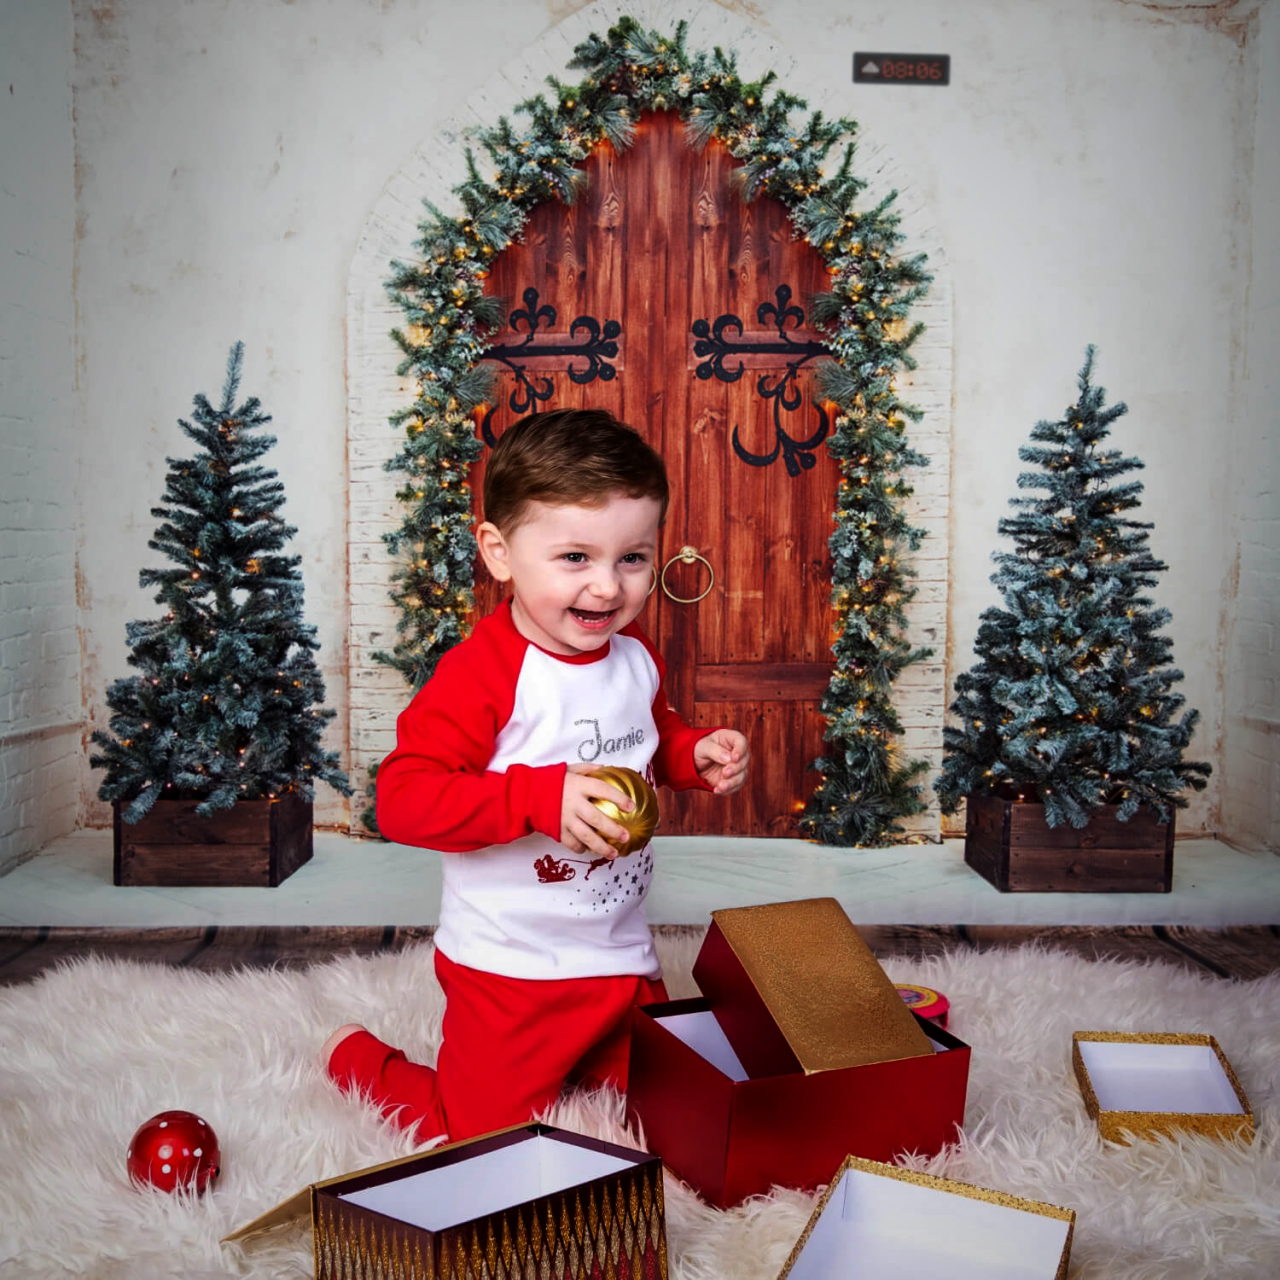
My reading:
h=8 m=6
